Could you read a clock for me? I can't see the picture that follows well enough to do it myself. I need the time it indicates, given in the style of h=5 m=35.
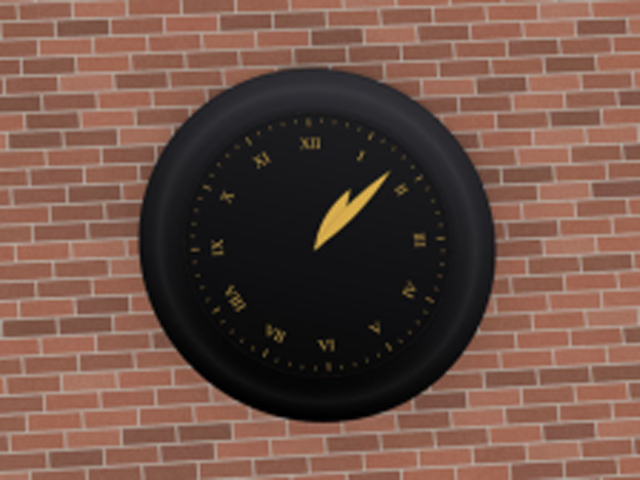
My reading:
h=1 m=8
